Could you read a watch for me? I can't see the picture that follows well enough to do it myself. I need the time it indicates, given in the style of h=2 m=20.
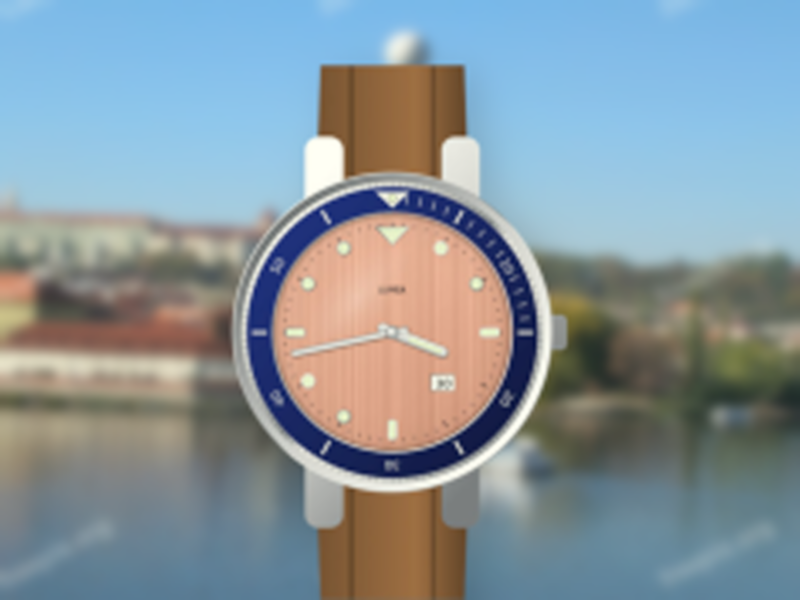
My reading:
h=3 m=43
